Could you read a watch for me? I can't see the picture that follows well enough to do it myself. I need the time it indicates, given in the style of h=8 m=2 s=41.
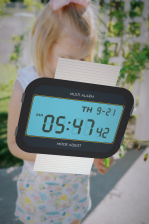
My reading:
h=5 m=47 s=42
